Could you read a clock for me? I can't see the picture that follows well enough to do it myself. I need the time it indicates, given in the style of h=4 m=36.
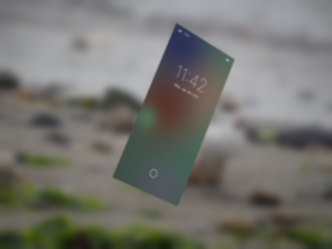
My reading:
h=11 m=42
